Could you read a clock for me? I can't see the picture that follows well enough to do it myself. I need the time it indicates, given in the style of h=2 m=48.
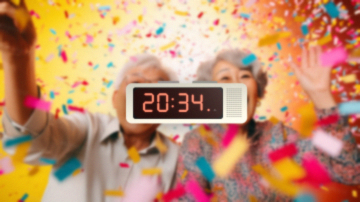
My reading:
h=20 m=34
